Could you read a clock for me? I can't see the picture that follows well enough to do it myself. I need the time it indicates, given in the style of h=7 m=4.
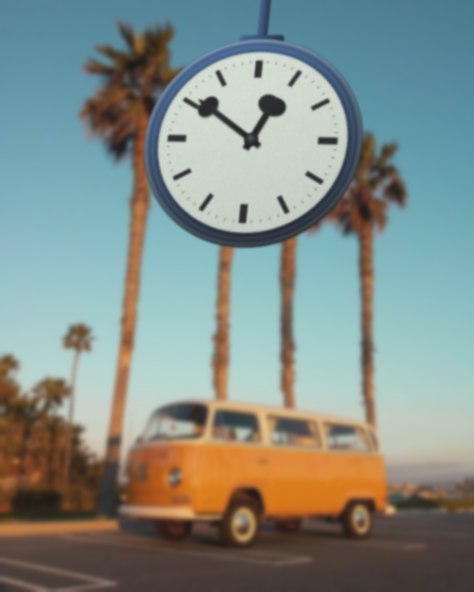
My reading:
h=12 m=51
